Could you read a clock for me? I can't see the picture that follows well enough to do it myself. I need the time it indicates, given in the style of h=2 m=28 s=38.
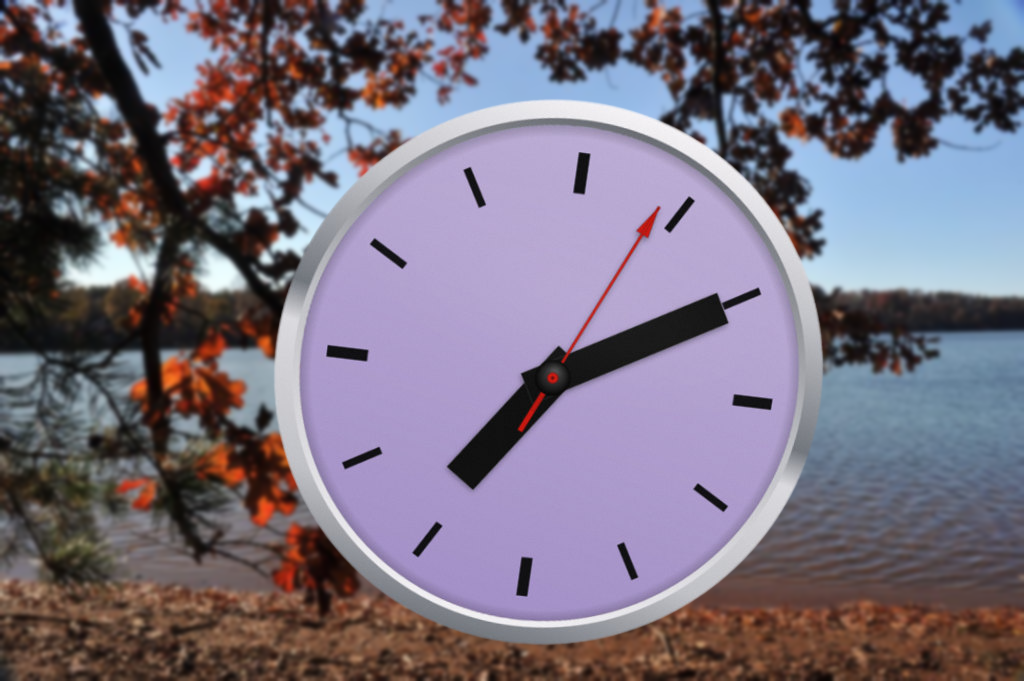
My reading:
h=7 m=10 s=4
